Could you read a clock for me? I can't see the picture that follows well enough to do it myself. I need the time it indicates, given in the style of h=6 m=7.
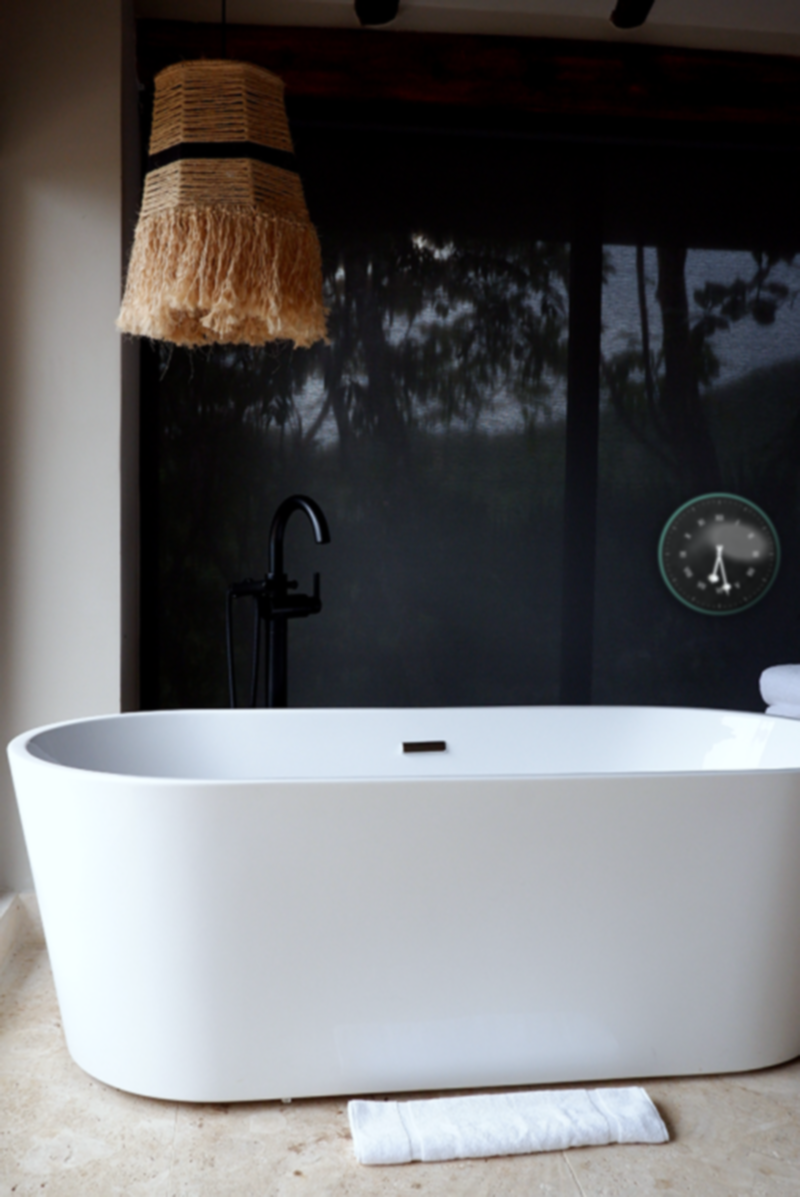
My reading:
h=6 m=28
